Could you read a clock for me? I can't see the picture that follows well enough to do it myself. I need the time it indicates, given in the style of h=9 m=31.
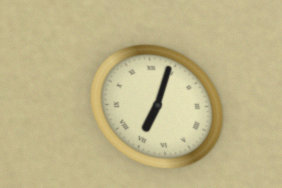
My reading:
h=7 m=4
